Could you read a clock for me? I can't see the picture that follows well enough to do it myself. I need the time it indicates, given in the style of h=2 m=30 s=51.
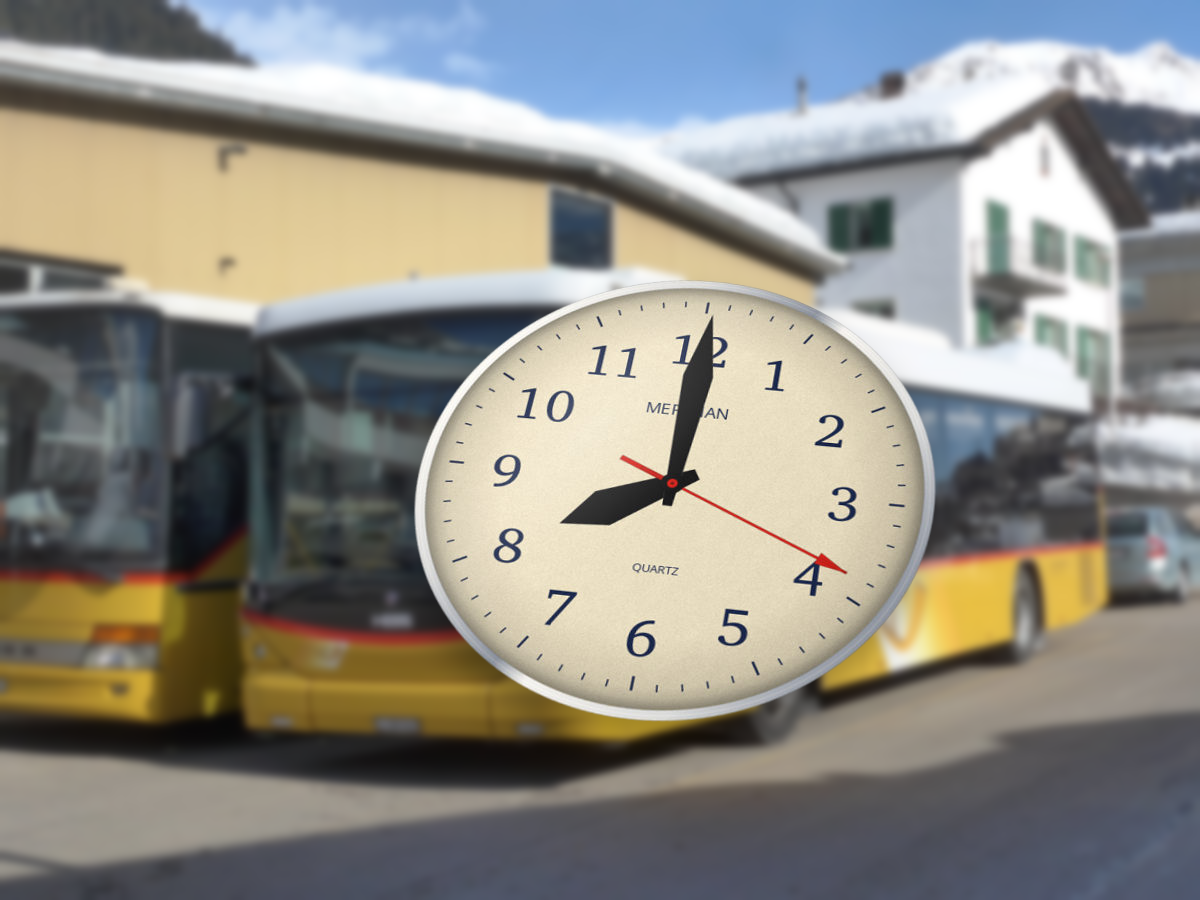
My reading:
h=8 m=0 s=19
